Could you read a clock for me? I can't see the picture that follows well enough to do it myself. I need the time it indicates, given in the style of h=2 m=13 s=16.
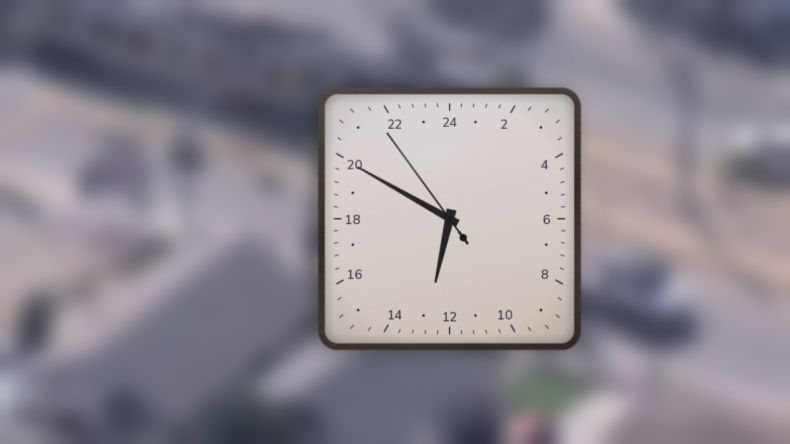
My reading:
h=12 m=49 s=54
